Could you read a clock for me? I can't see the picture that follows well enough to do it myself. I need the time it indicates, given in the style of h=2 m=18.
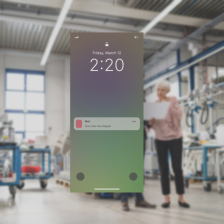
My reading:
h=2 m=20
